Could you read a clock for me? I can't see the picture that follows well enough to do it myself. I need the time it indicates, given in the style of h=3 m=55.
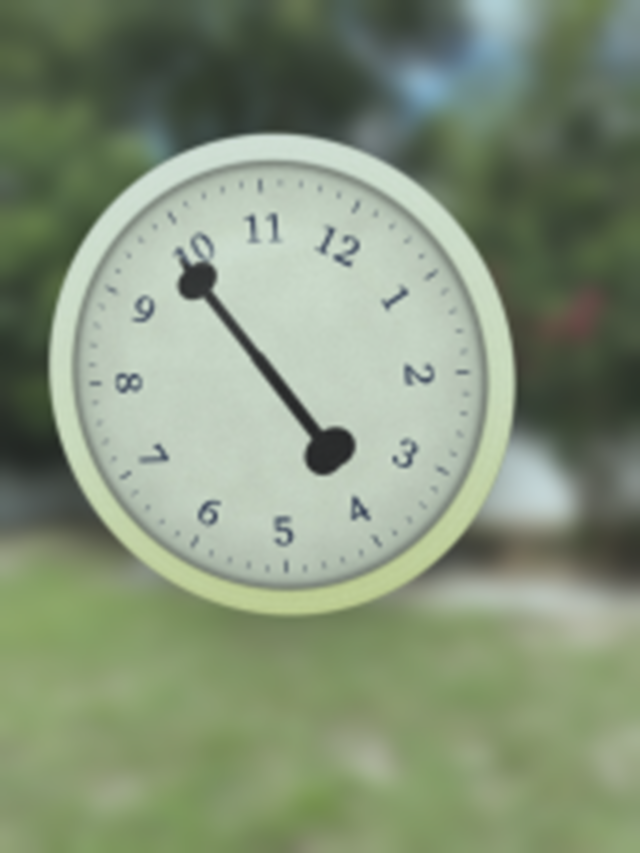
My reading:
h=3 m=49
